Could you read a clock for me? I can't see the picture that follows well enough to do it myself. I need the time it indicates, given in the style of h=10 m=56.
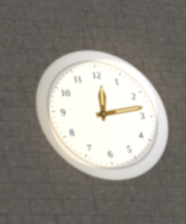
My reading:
h=12 m=13
